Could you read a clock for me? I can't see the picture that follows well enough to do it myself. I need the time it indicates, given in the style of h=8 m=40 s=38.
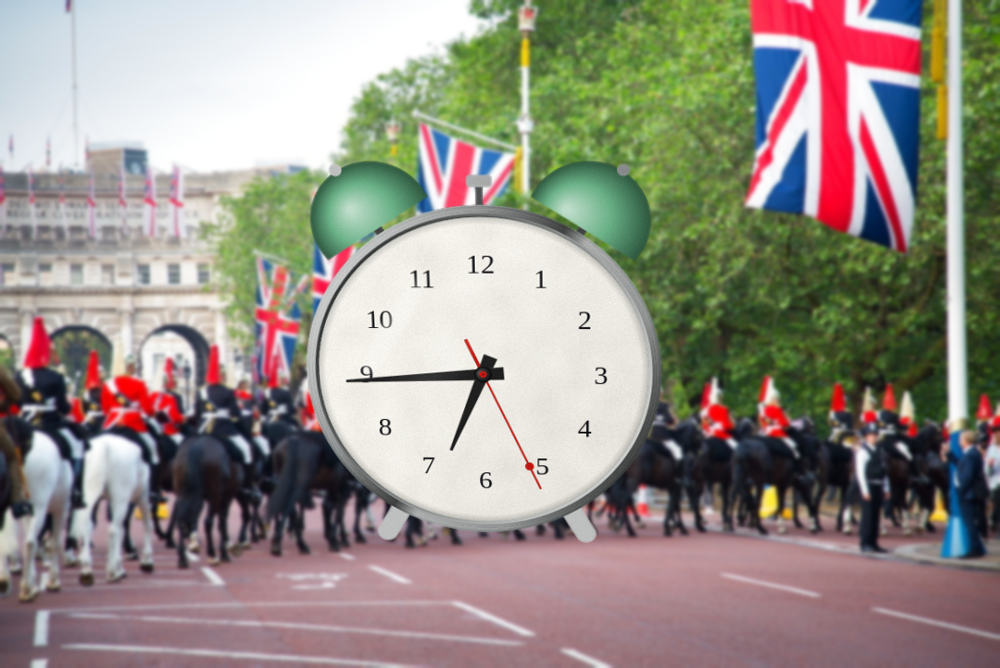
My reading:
h=6 m=44 s=26
